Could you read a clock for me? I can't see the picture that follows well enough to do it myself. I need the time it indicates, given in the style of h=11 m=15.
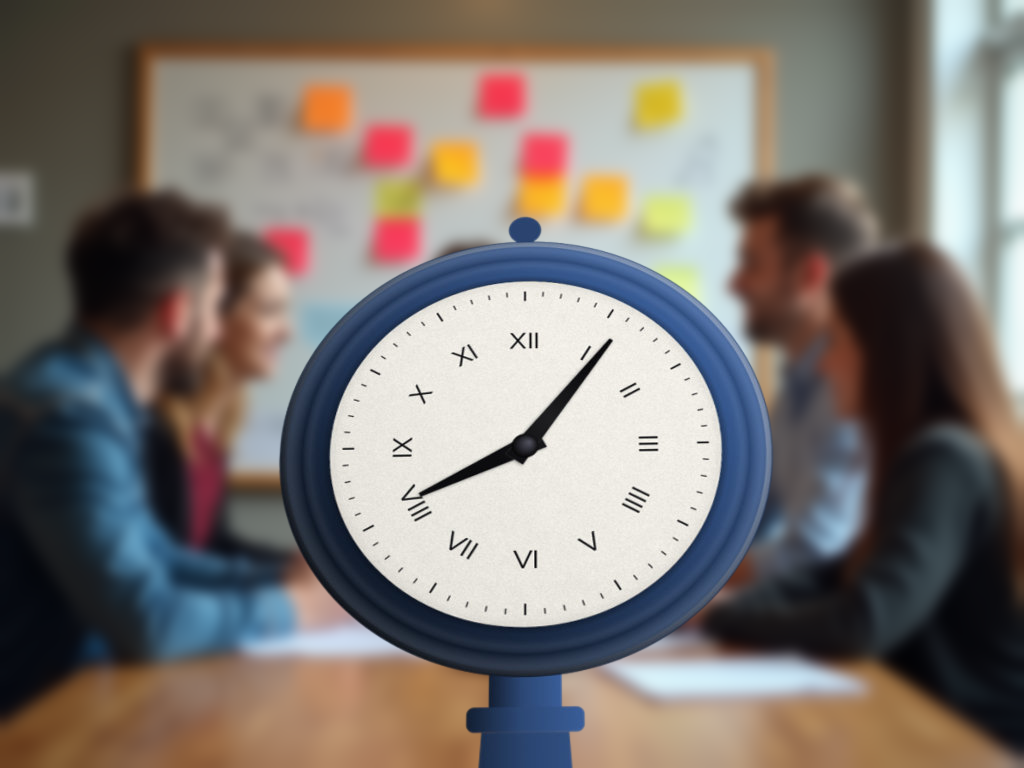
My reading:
h=8 m=6
